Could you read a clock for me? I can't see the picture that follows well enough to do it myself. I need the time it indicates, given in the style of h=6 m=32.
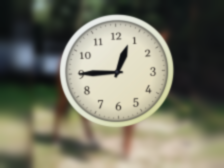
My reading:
h=12 m=45
